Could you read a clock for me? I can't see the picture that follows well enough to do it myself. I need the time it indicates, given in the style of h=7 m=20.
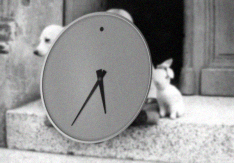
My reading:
h=5 m=36
